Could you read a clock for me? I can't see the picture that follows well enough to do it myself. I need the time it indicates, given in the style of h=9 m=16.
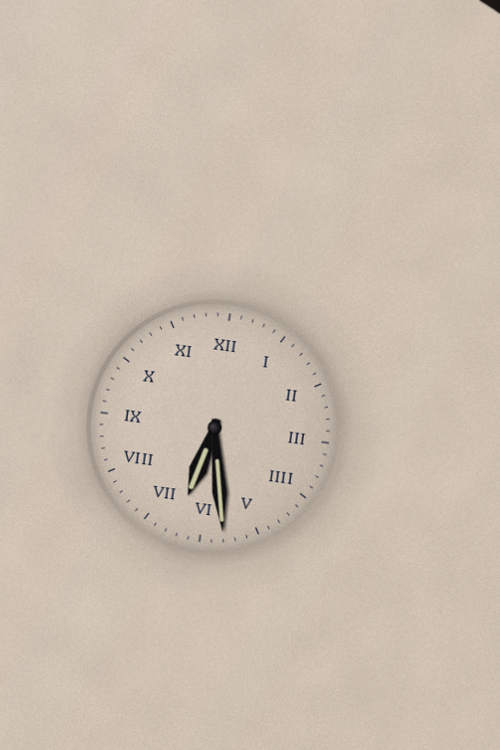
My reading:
h=6 m=28
